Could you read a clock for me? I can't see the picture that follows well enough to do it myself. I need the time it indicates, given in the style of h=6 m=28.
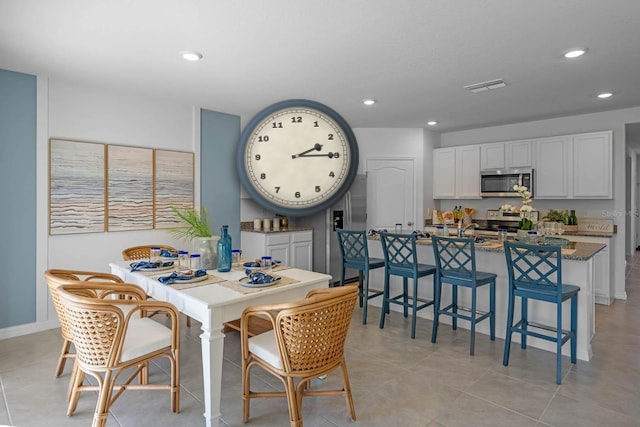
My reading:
h=2 m=15
